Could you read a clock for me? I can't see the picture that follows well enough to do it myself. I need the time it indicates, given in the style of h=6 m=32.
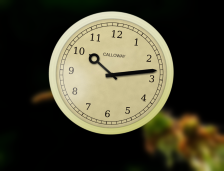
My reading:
h=10 m=13
